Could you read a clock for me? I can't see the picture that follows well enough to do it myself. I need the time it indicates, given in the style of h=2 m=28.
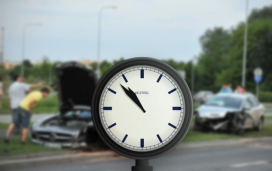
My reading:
h=10 m=53
